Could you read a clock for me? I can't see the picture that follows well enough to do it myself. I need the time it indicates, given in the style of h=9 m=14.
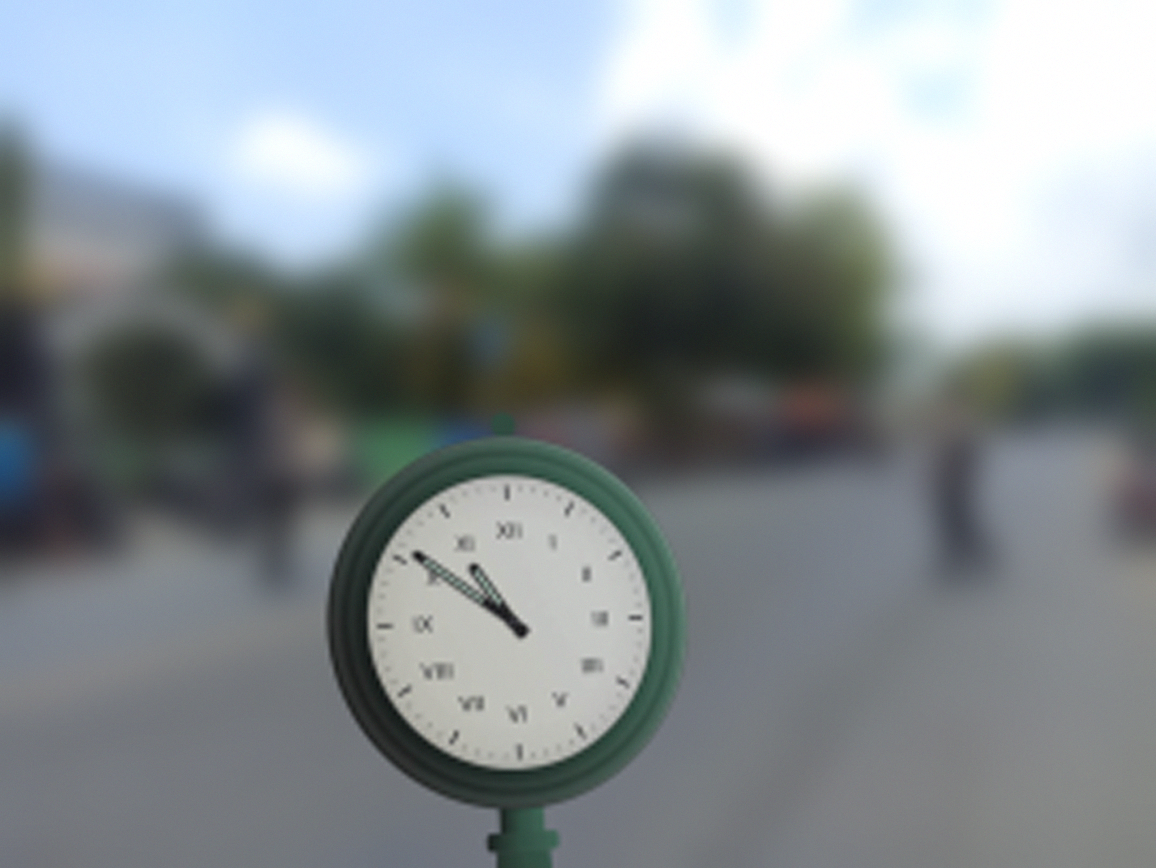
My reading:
h=10 m=51
